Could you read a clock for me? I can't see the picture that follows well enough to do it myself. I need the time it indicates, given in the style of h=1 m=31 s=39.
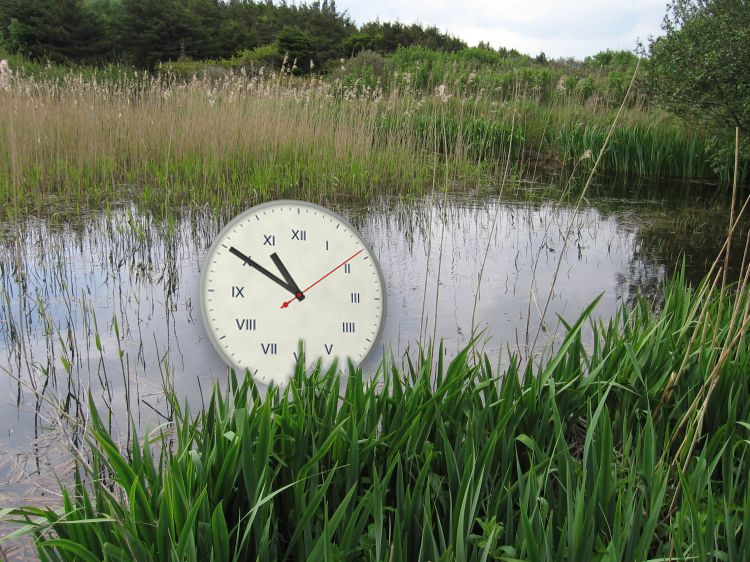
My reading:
h=10 m=50 s=9
